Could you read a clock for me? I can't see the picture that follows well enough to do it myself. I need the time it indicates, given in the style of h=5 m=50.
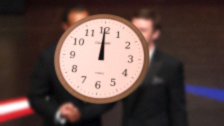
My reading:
h=12 m=0
